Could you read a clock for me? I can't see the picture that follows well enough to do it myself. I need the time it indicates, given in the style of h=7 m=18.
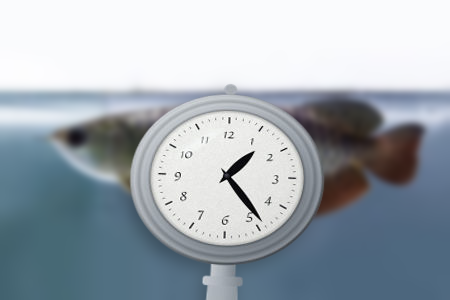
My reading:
h=1 m=24
